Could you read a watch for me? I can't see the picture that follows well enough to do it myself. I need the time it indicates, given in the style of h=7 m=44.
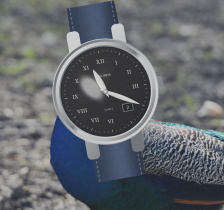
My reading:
h=11 m=20
